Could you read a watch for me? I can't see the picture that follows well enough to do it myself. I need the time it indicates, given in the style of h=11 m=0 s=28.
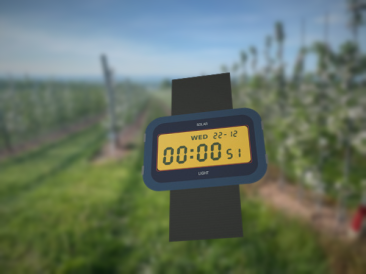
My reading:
h=0 m=0 s=51
